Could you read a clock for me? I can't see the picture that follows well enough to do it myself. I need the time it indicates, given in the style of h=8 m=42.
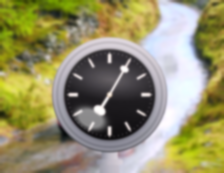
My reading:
h=7 m=5
